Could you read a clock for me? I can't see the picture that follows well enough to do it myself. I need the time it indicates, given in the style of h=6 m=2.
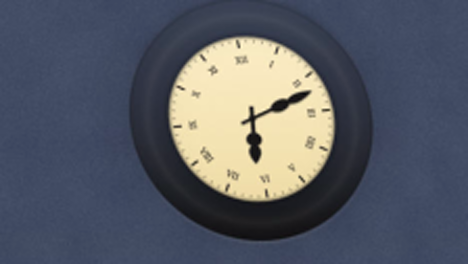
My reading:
h=6 m=12
